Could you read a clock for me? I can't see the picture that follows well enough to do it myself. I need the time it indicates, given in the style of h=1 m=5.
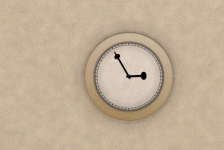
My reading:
h=2 m=55
